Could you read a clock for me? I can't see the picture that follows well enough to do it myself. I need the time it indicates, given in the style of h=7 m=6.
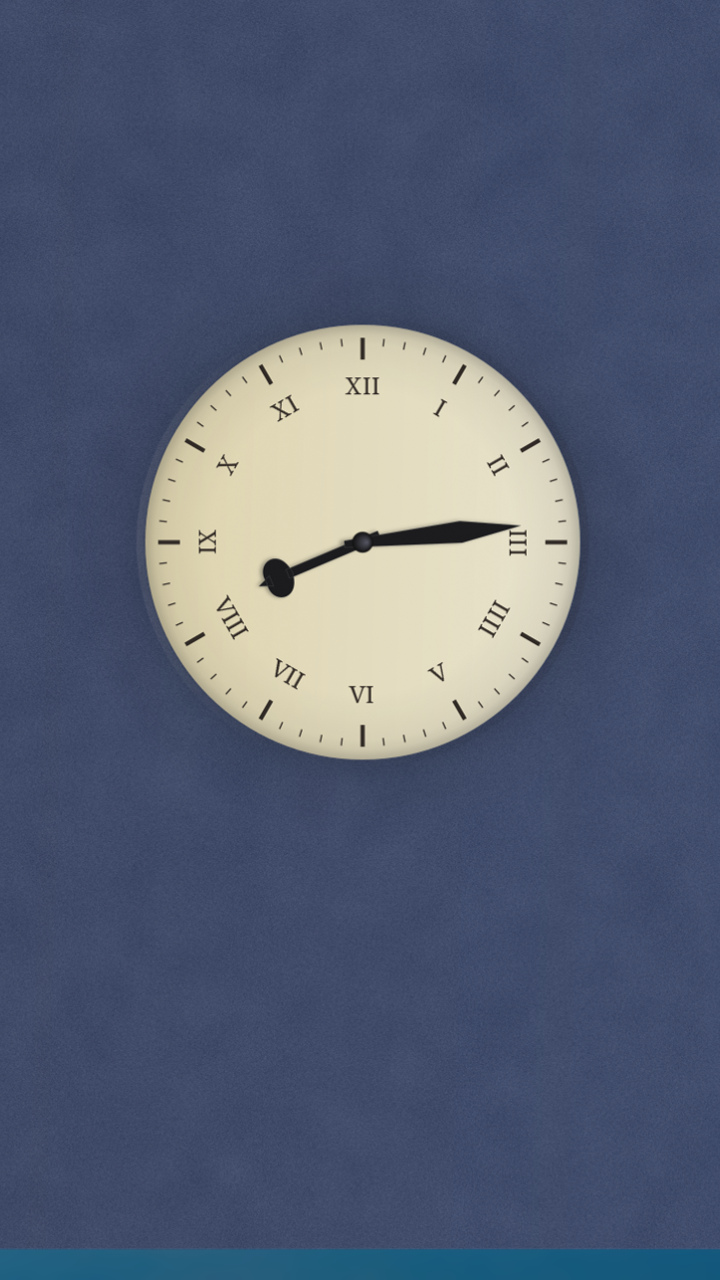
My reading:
h=8 m=14
